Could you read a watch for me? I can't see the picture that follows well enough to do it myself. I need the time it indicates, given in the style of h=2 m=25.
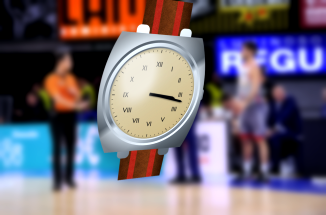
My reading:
h=3 m=17
